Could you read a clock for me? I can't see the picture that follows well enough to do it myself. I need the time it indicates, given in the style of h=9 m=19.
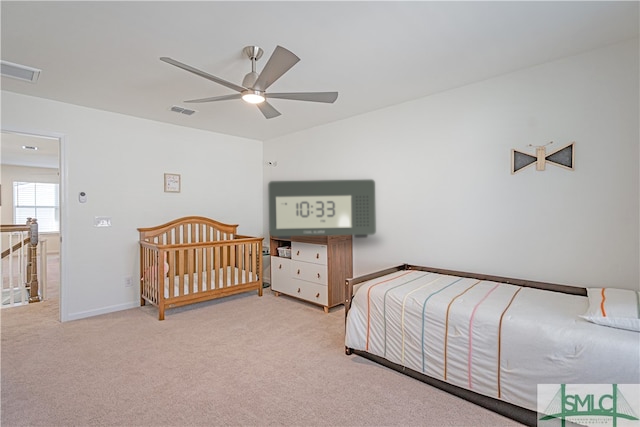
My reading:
h=10 m=33
